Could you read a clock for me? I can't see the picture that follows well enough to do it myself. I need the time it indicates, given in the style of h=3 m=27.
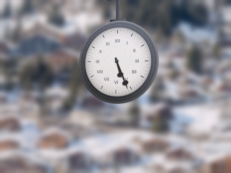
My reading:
h=5 m=26
